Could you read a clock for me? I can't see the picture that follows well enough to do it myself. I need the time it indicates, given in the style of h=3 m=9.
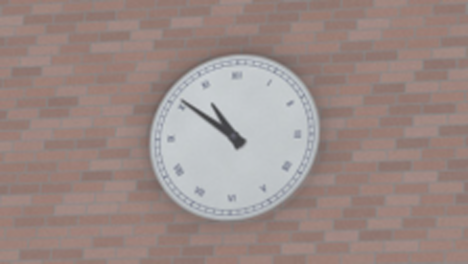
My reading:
h=10 m=51
